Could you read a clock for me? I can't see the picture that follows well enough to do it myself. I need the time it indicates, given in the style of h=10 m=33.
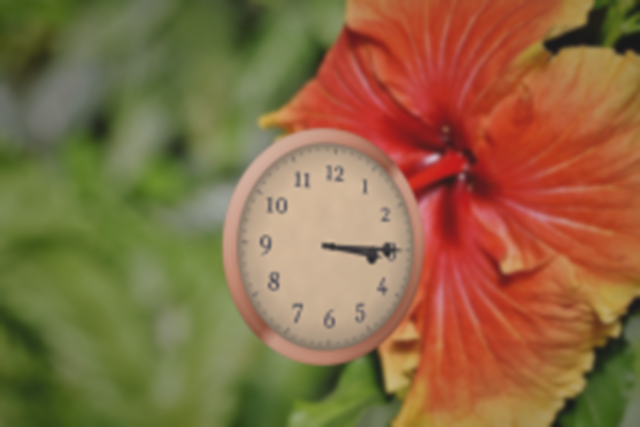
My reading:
h=3 m=15
